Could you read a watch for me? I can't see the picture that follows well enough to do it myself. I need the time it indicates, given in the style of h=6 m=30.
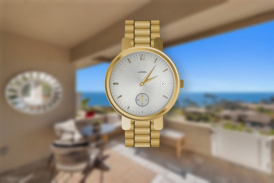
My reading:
h=2 m=6
